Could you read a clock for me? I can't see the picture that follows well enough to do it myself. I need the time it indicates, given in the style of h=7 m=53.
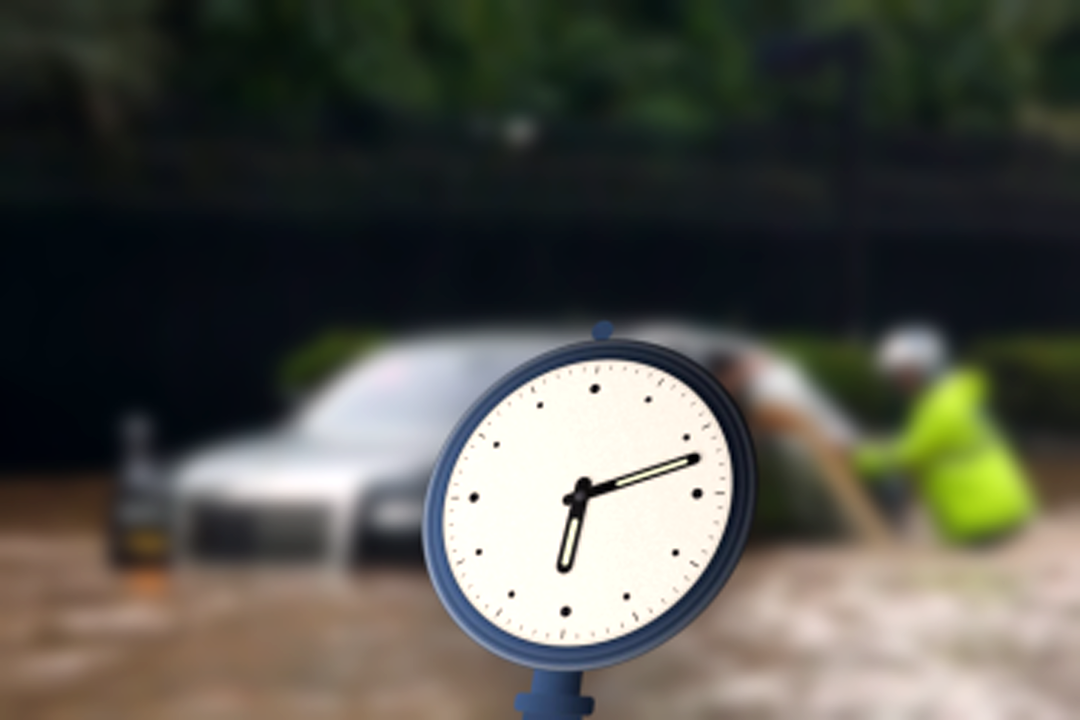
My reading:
h=6 m=12
